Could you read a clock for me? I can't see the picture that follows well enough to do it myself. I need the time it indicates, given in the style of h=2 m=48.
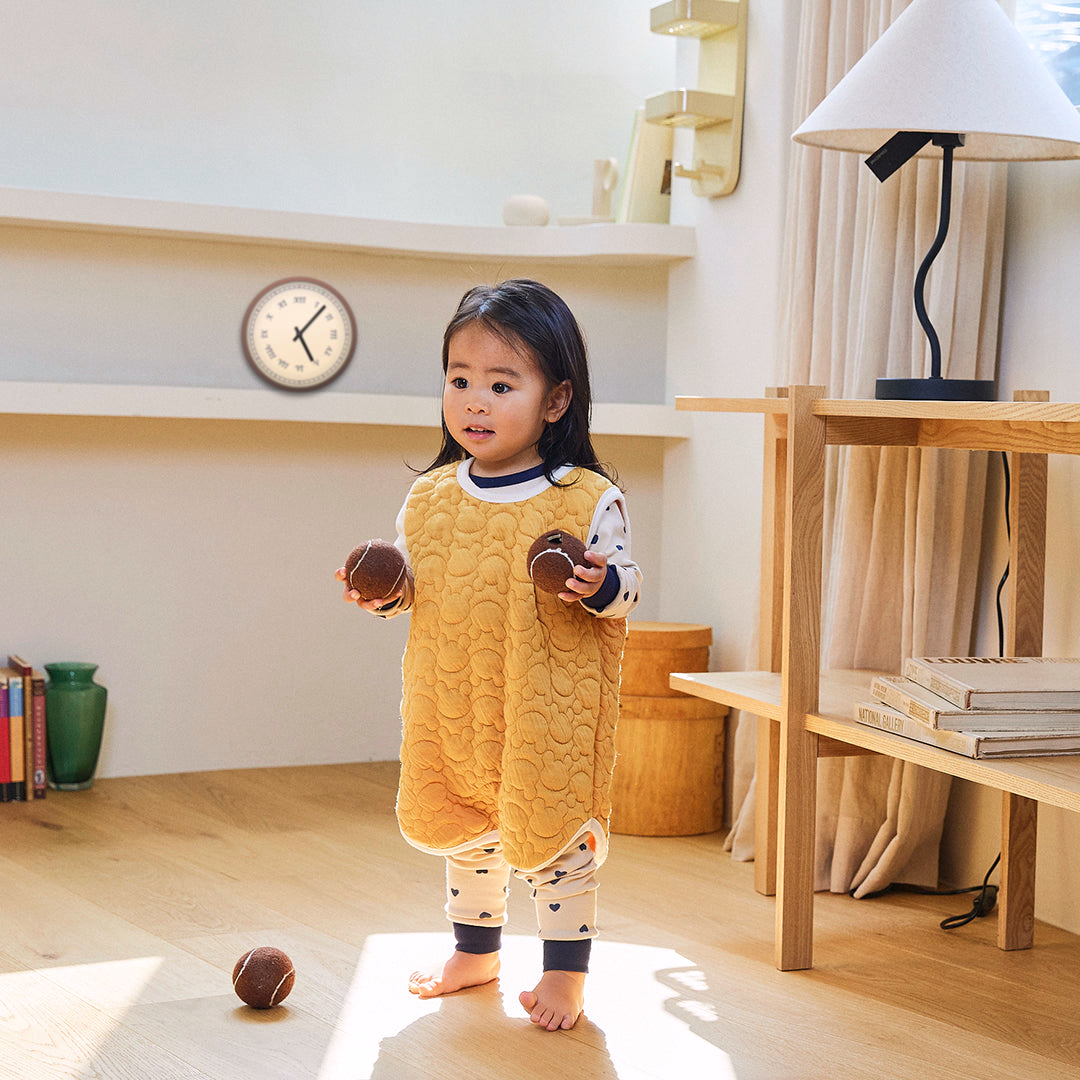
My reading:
h=5 m=7
